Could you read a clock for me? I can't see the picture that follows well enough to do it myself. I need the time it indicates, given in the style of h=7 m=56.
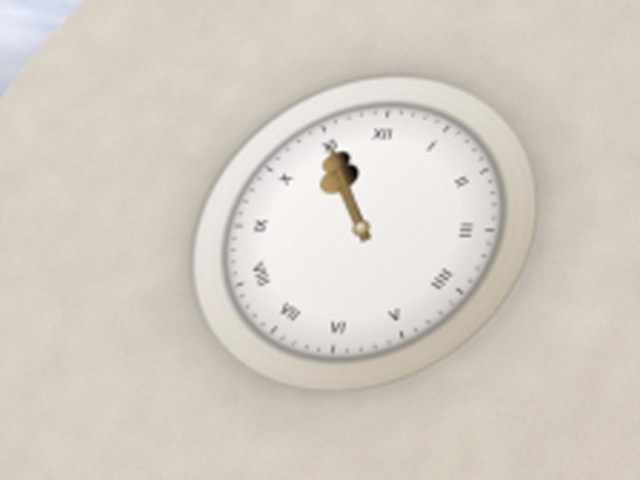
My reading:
h=10 m=55
